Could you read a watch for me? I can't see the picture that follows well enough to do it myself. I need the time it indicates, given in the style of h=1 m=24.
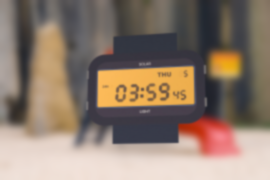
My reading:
h=3 m=59
